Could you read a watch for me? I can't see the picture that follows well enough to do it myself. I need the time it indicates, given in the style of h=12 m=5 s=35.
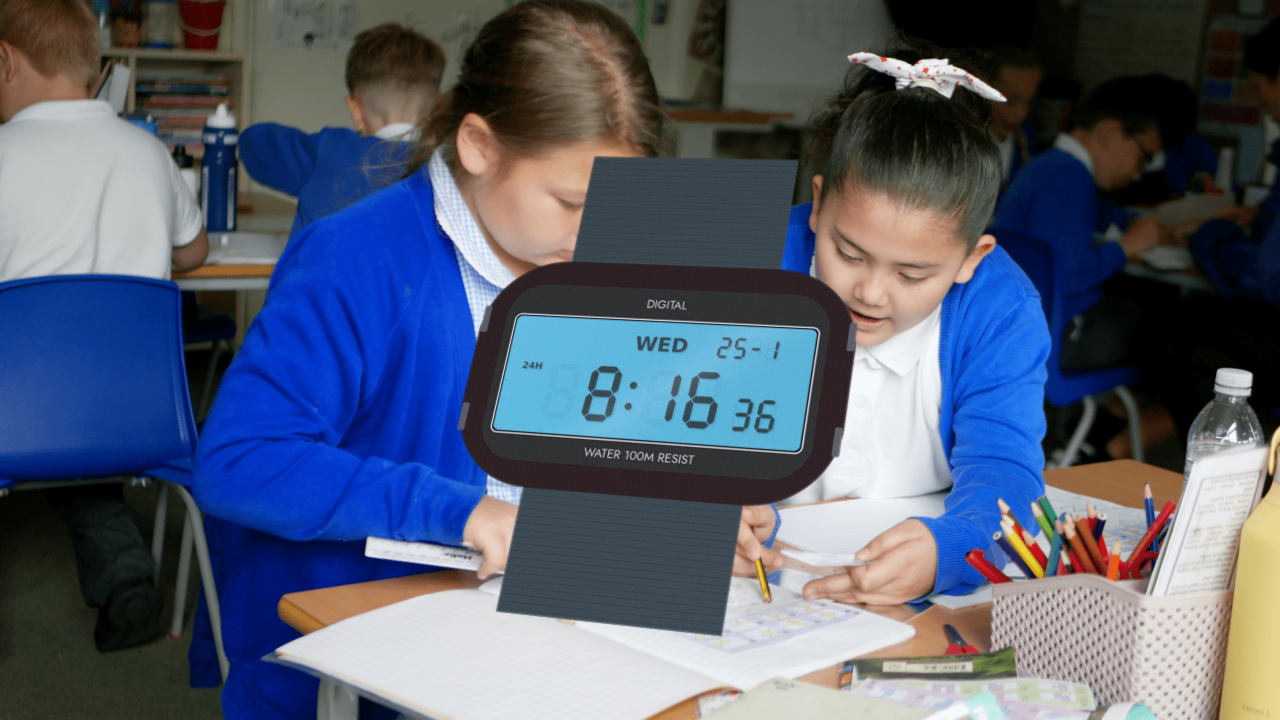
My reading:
h=8 m=16 s=36
